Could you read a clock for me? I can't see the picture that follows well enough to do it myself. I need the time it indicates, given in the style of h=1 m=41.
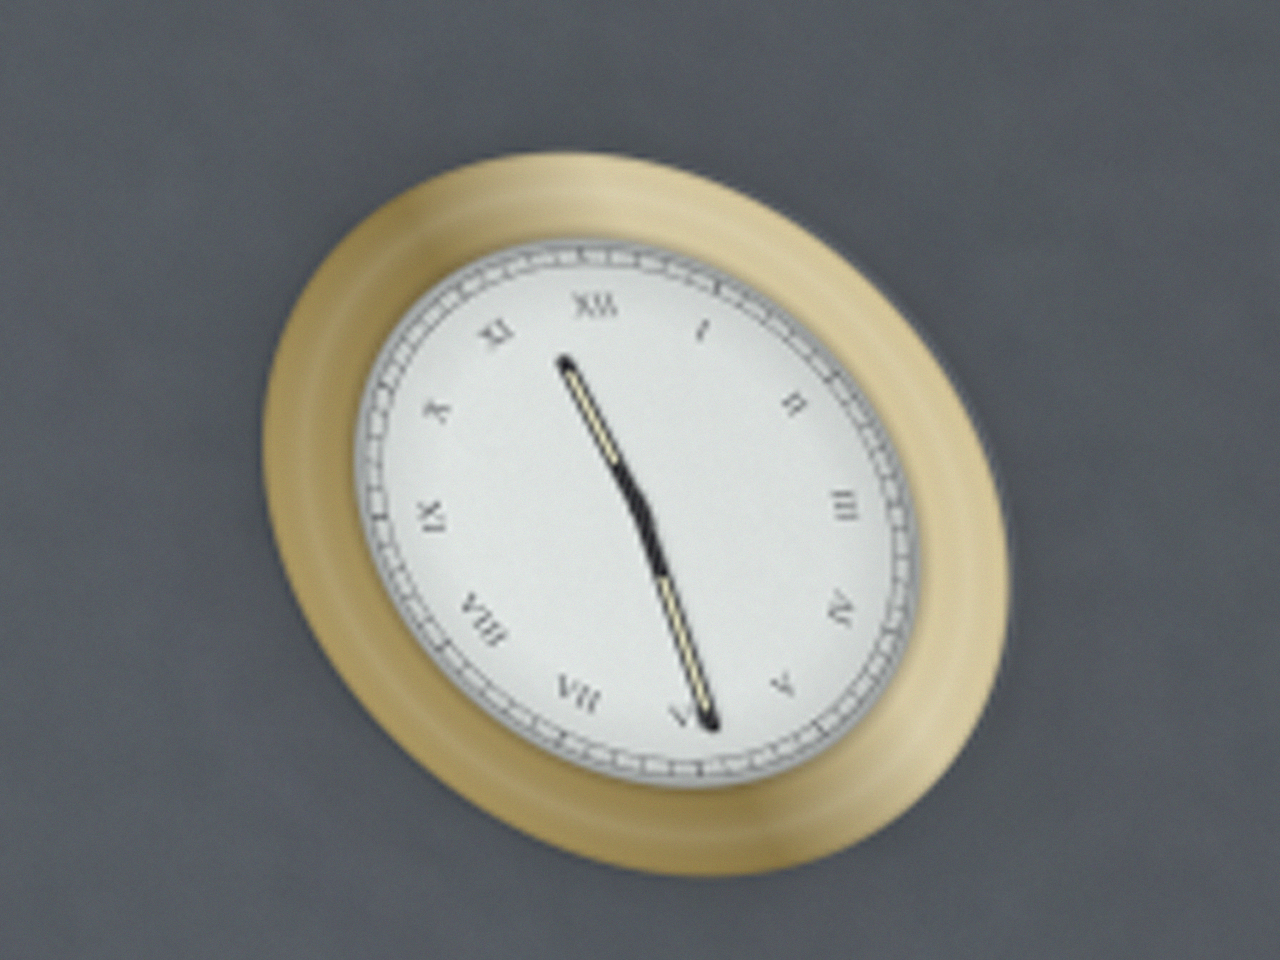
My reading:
h=11 m=29
